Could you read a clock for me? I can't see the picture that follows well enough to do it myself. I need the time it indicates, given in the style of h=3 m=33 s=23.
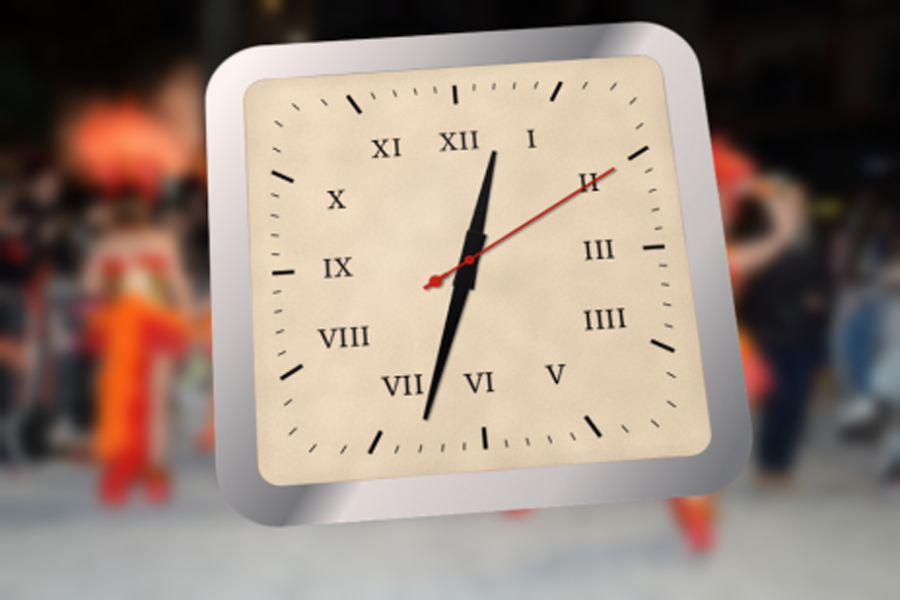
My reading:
h=12 m=33 s=10
